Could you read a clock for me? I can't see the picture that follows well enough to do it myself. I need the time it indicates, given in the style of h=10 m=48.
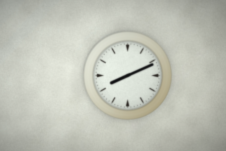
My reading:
h=8 m=11
